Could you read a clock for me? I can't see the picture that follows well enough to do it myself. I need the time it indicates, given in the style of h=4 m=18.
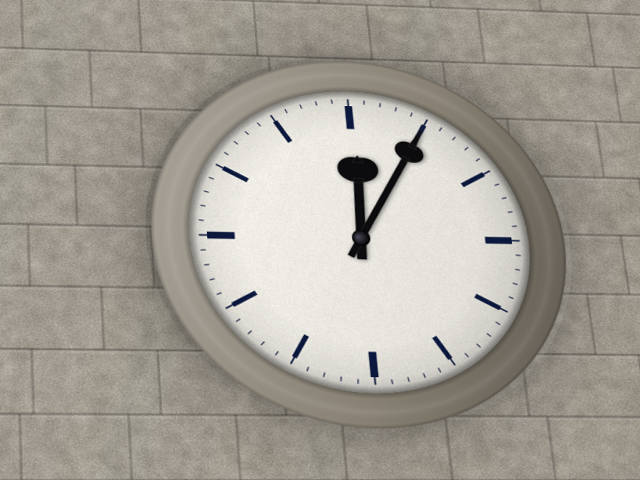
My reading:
h=12 m=5
